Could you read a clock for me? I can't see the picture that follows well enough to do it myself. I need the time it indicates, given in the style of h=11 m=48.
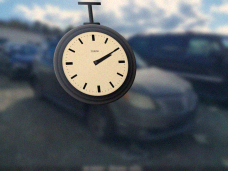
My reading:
h=2 m=10
